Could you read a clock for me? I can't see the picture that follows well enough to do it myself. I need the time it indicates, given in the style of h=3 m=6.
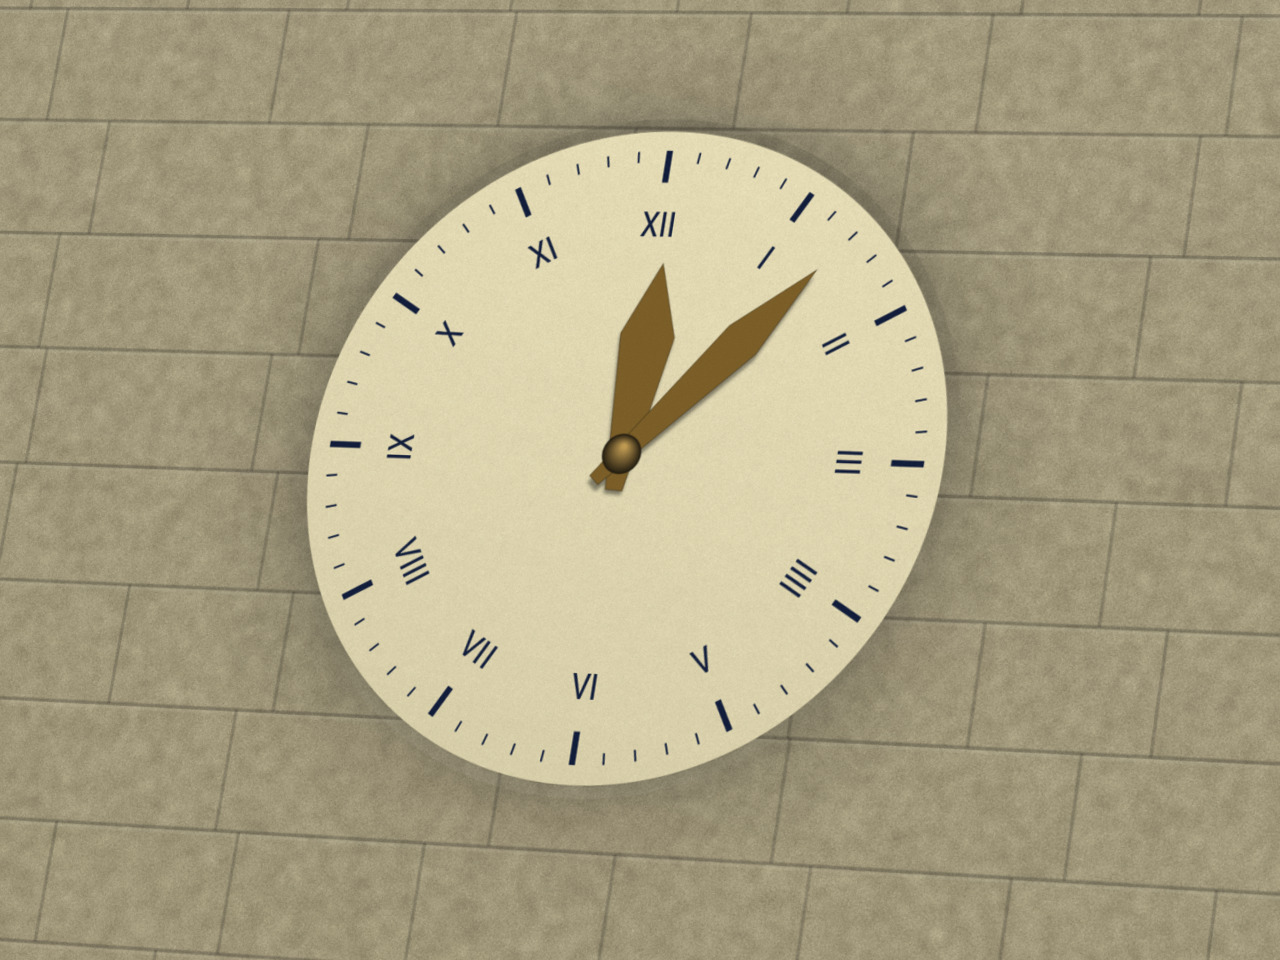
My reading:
h=12 m=7
